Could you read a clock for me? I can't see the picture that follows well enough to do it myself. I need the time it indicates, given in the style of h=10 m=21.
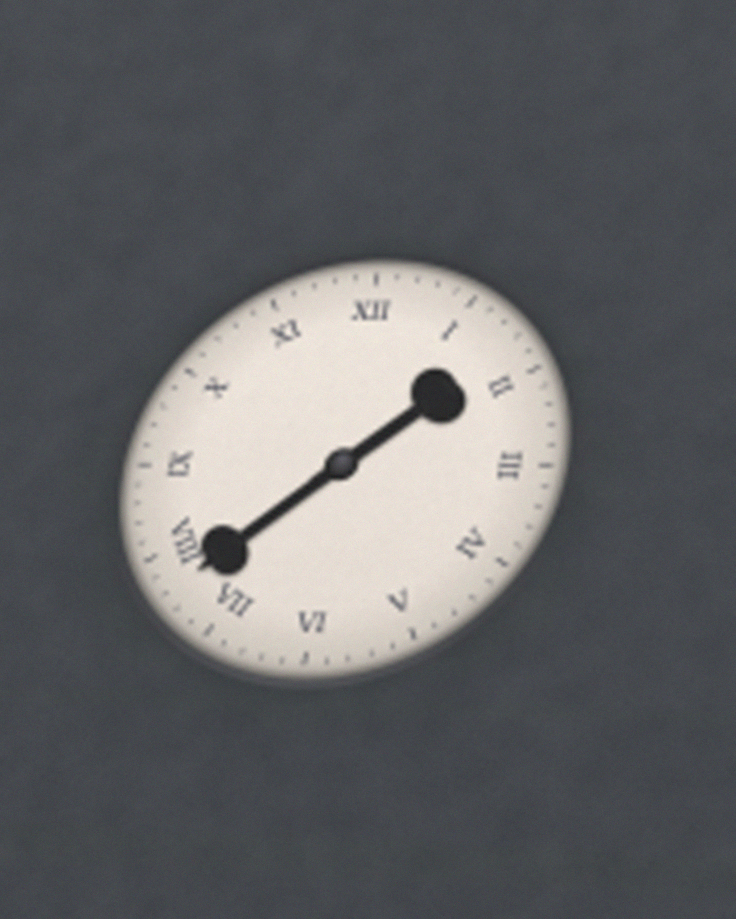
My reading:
h=1 m=38
